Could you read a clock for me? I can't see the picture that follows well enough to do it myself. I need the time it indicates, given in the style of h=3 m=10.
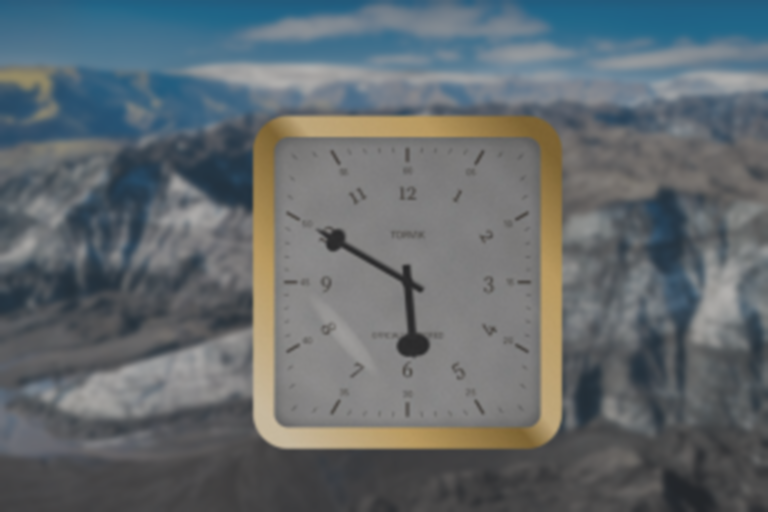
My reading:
h=5 m=50
